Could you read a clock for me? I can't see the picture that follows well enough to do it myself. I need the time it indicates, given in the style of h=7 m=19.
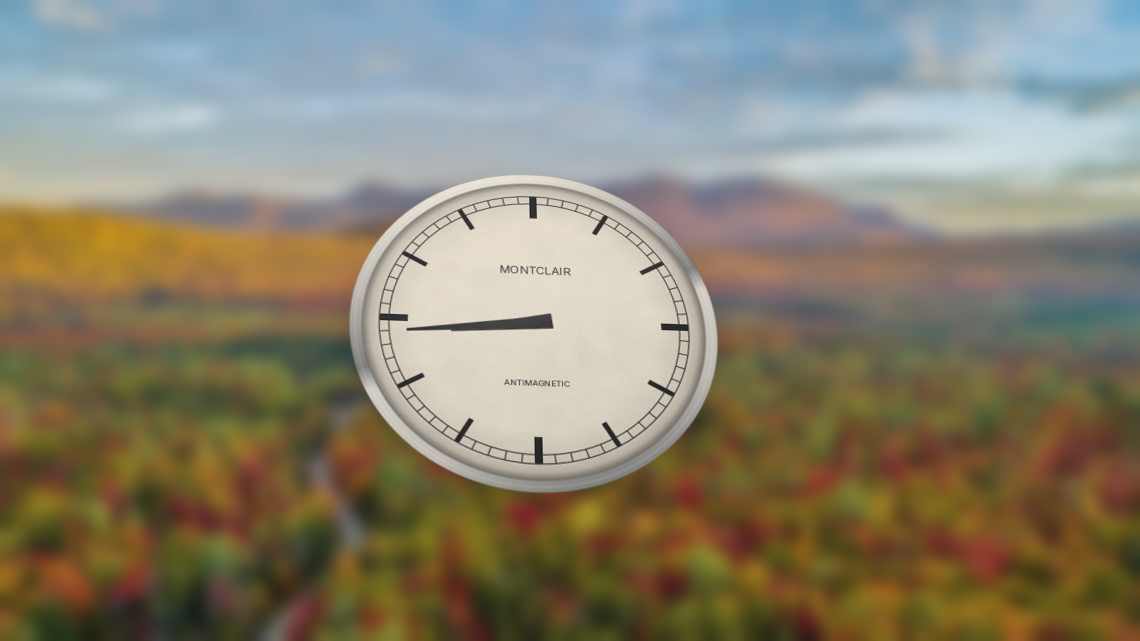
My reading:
h=8 m=44
